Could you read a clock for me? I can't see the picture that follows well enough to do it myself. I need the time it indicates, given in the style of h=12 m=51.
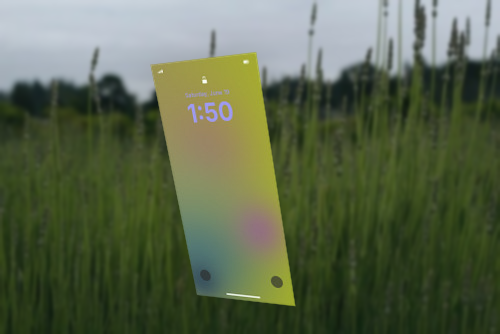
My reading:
h=1 m=50
